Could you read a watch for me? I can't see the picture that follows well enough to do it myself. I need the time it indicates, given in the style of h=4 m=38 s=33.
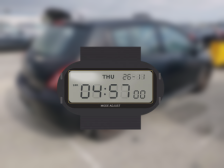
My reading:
h=4 m=57 s=0
